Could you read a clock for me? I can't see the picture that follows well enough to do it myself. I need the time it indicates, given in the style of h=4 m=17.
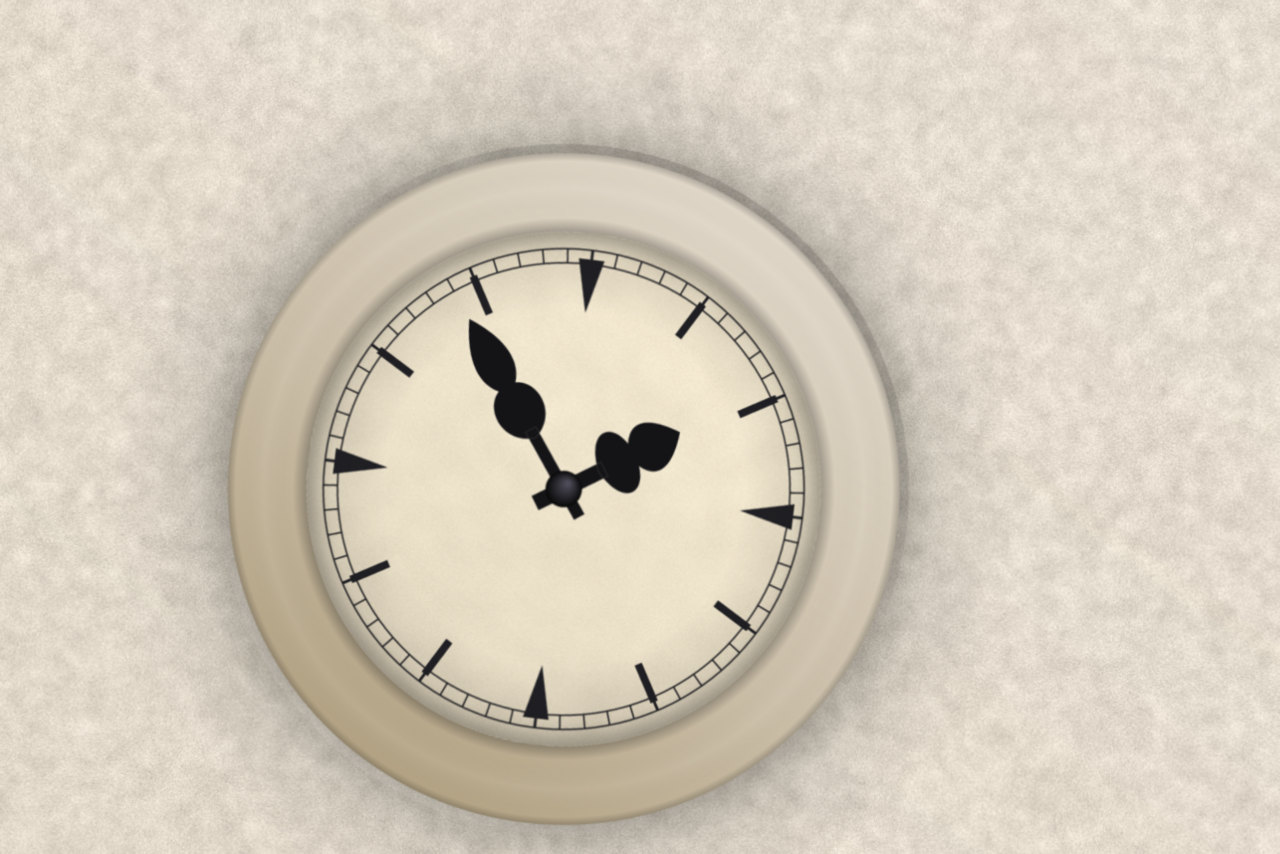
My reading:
h=1 m=54
